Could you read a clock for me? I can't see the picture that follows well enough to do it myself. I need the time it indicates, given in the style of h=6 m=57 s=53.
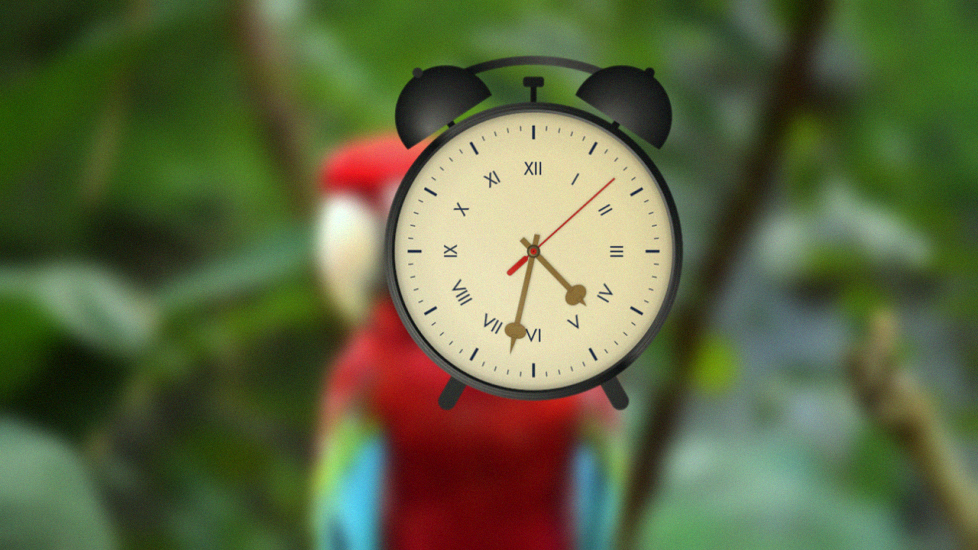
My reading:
h=4 m=32 s=8
